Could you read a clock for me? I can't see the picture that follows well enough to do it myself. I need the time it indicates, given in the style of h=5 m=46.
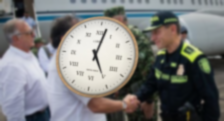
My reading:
h=5 m=2
